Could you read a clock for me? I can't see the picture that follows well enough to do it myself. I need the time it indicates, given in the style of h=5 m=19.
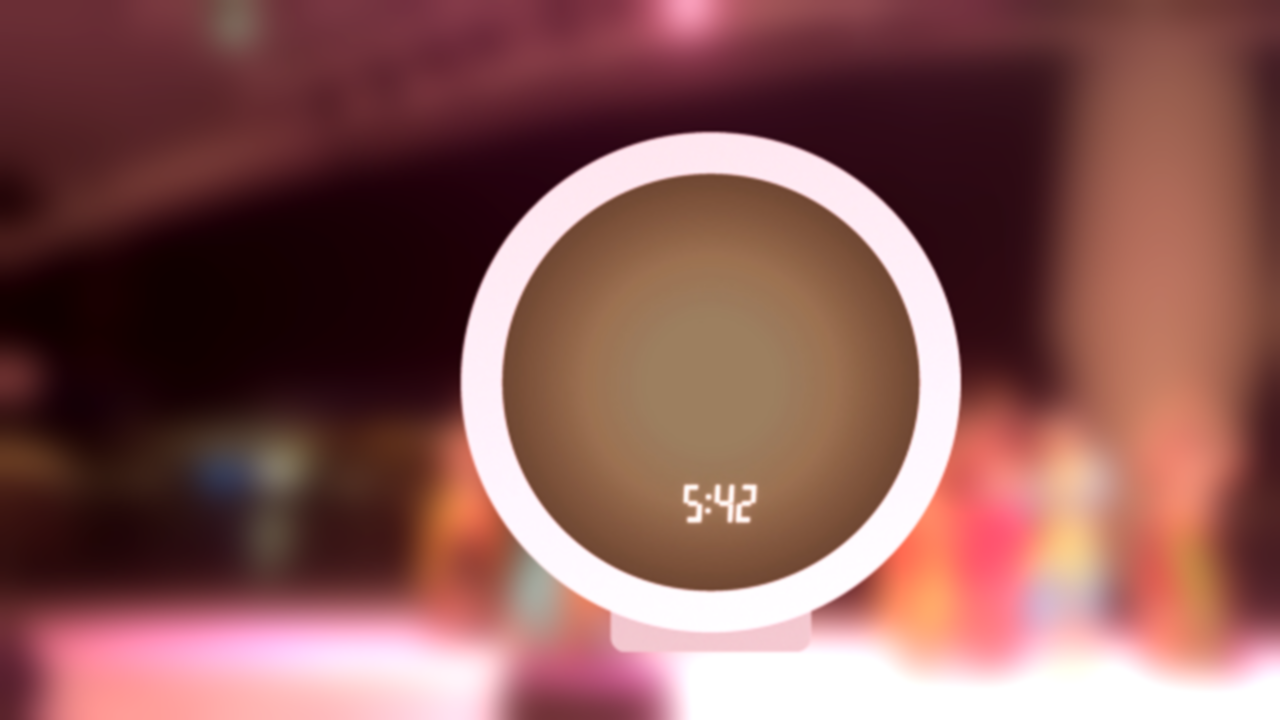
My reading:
h=5 m=42
